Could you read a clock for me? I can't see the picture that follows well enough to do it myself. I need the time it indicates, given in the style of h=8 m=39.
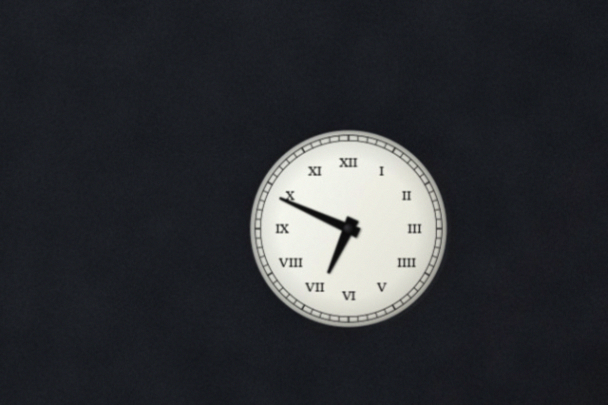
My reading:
h=6 m=49
